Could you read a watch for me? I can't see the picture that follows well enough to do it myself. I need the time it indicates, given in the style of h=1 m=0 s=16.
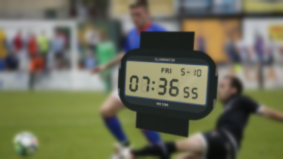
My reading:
h=7 m=36 s=55
